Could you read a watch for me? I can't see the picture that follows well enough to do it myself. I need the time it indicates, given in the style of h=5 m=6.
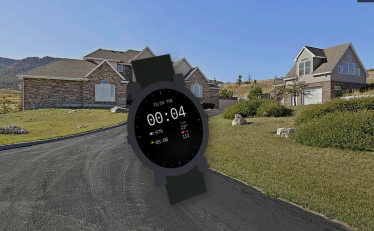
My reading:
h=0 m=4
